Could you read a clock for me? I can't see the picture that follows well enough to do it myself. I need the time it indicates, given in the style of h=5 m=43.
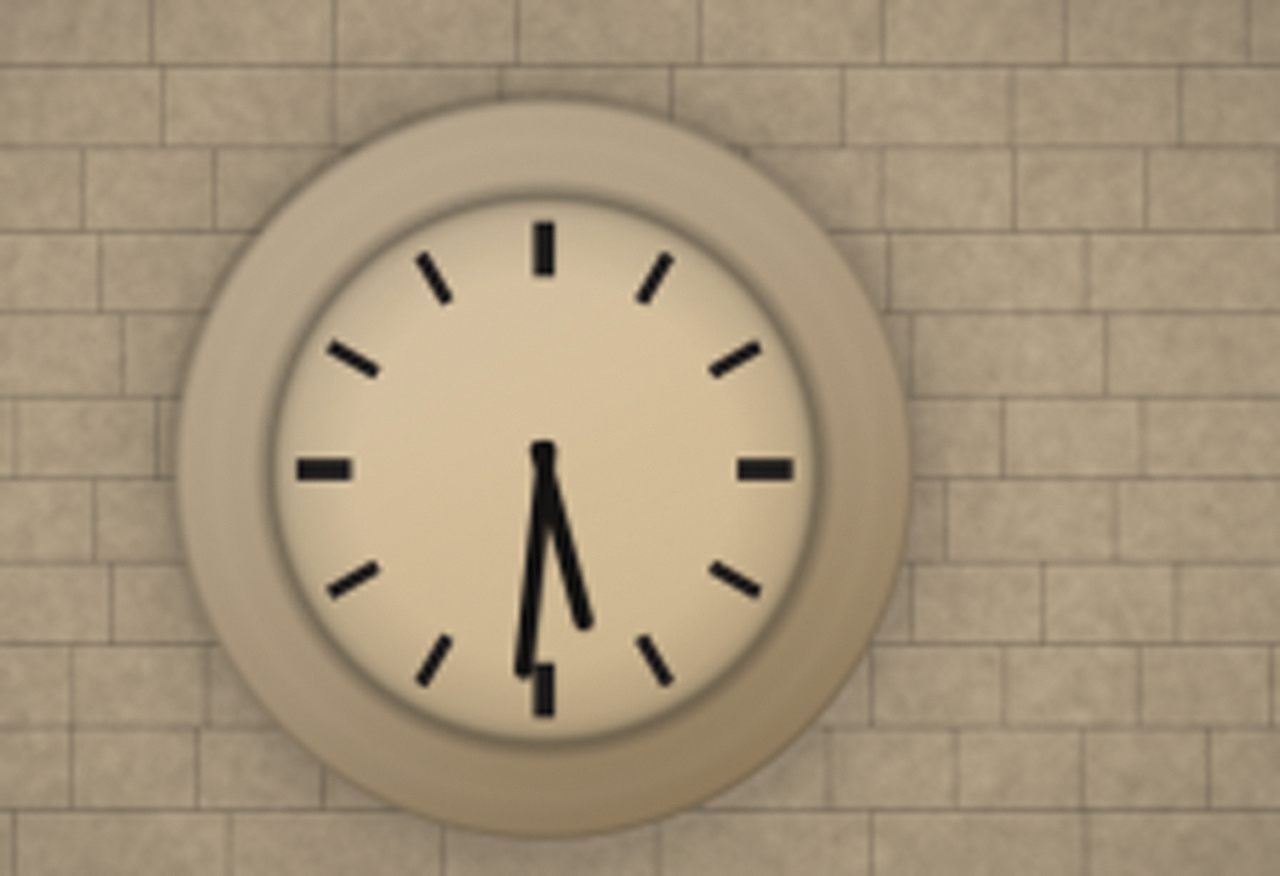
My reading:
h=5 m=31
